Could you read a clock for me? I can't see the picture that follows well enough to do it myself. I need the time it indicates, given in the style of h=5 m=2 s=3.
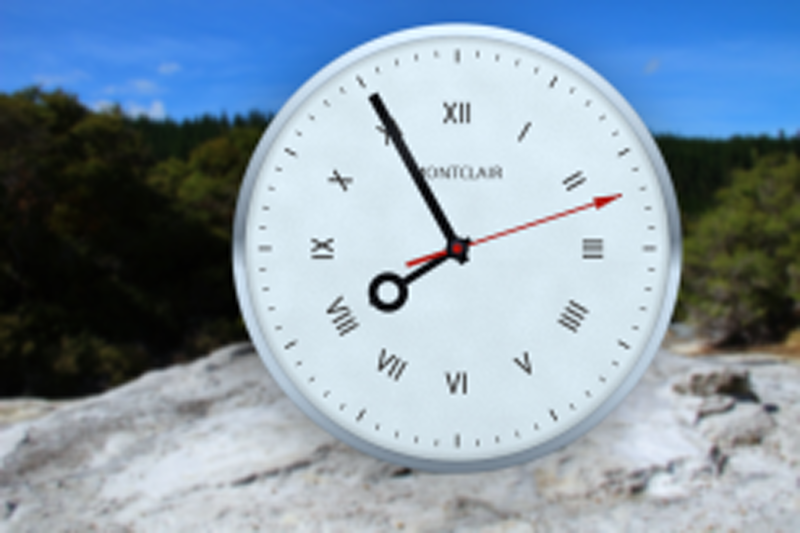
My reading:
h=7 m=55 s=12
